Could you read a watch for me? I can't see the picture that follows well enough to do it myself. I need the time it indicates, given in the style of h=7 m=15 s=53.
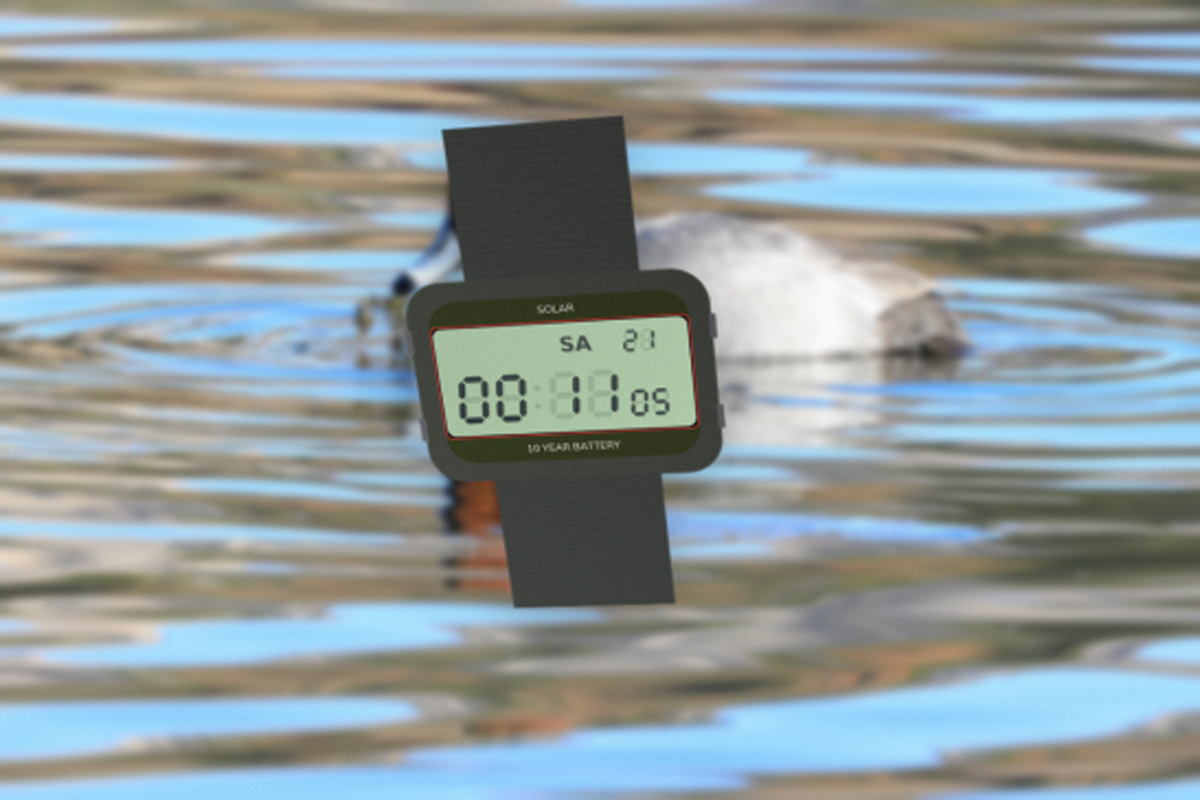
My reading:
h=0 m=11 s=5
